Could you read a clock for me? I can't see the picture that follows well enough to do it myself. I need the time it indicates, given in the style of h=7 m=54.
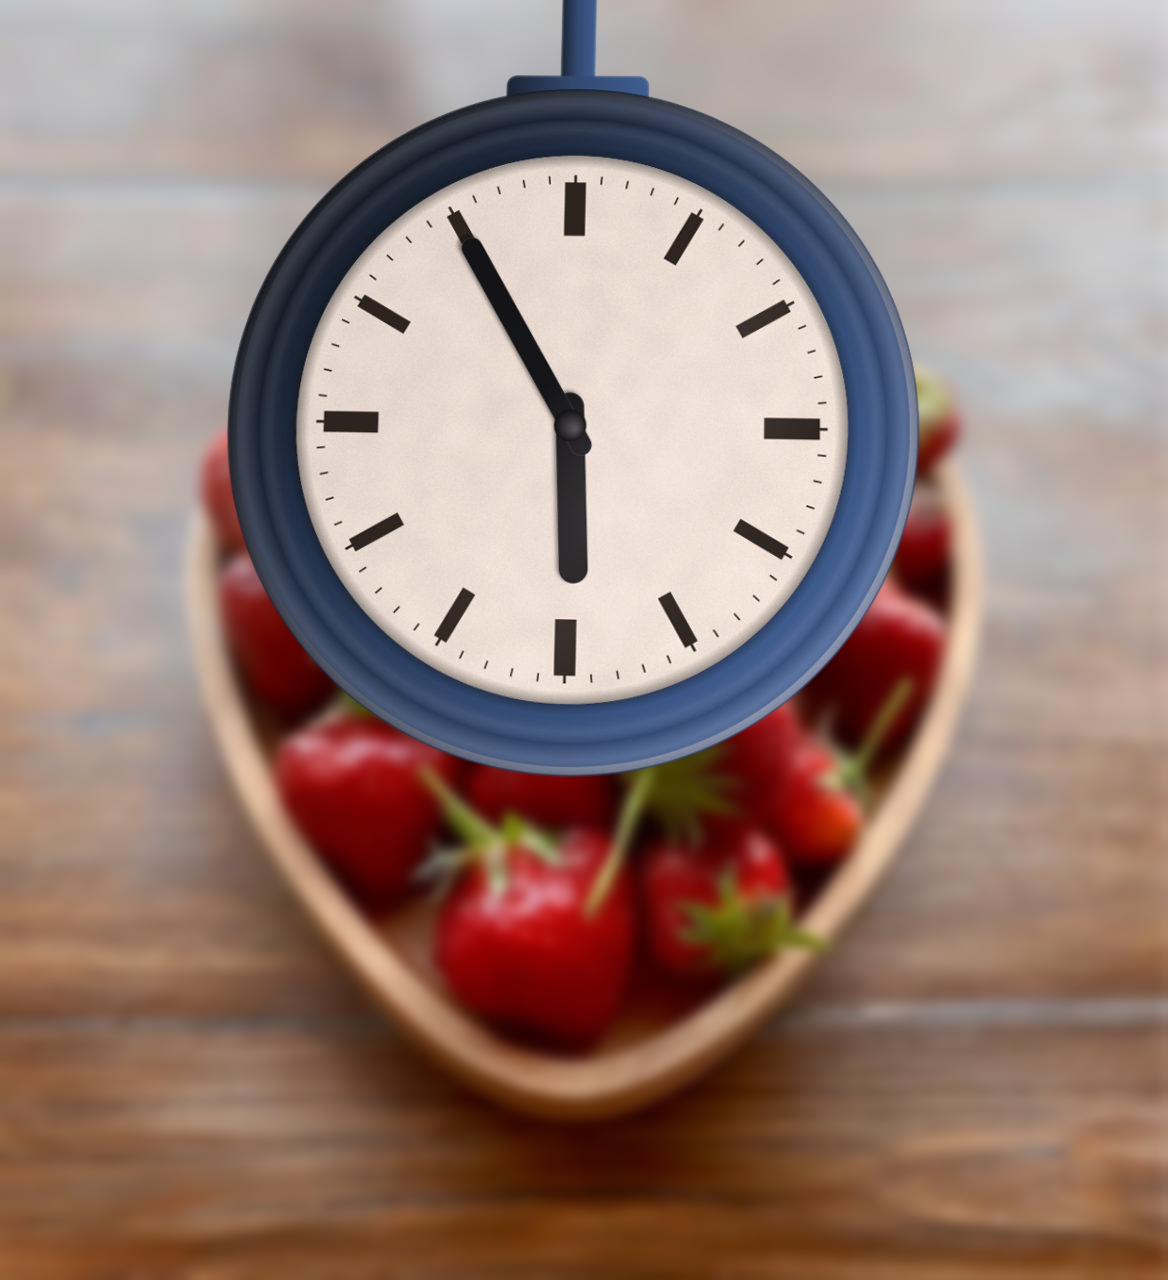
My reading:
h=5 m=55
